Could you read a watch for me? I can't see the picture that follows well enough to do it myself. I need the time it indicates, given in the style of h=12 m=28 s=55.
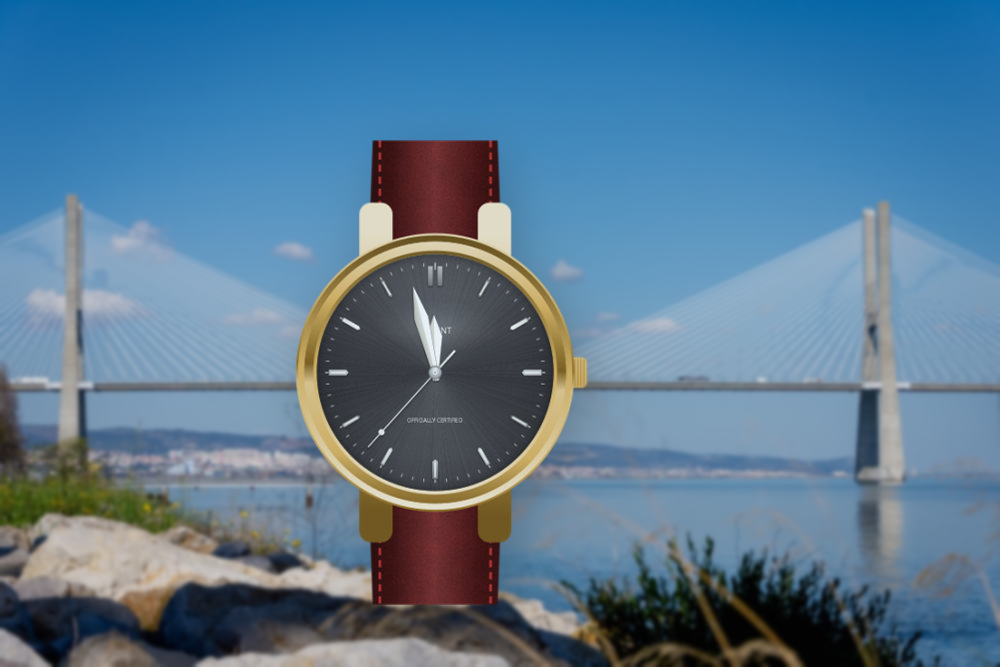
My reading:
h=11 m=57 s=37
